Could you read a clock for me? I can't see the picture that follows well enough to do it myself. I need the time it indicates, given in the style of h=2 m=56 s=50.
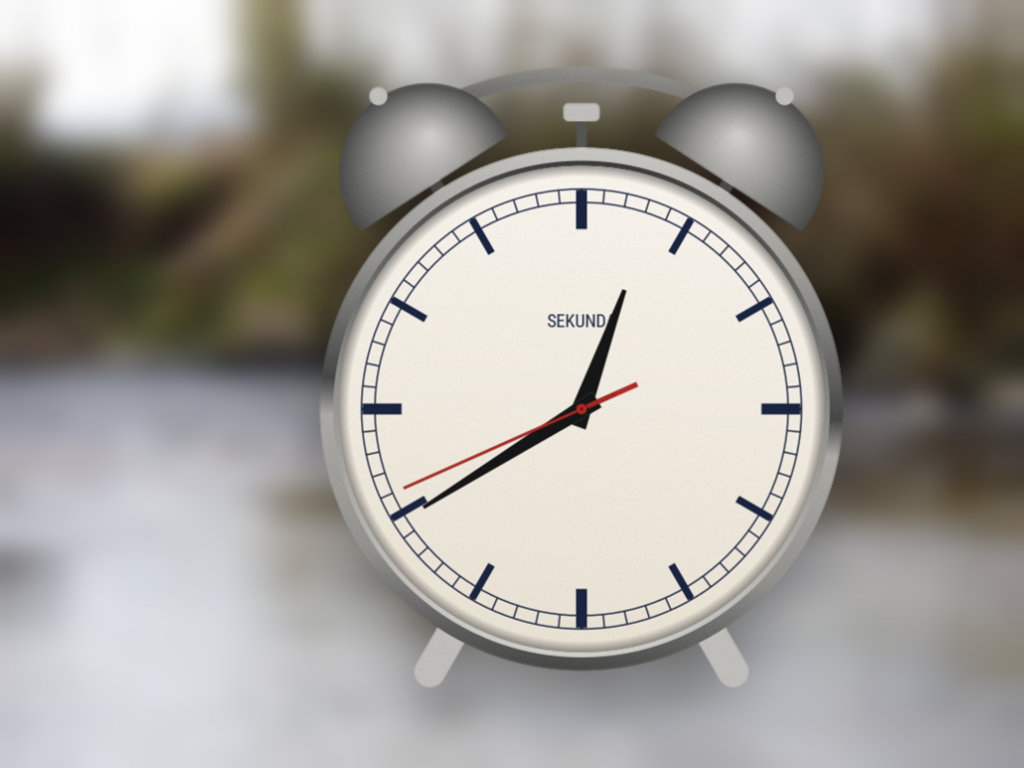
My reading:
h=12 m=39 s=41
